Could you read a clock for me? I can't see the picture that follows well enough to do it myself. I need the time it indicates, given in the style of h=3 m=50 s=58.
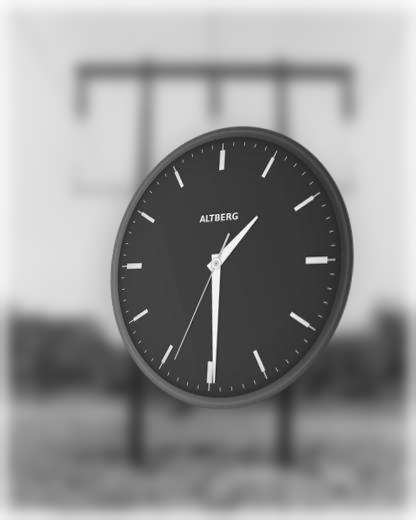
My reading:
h=1 m=29 s=34
